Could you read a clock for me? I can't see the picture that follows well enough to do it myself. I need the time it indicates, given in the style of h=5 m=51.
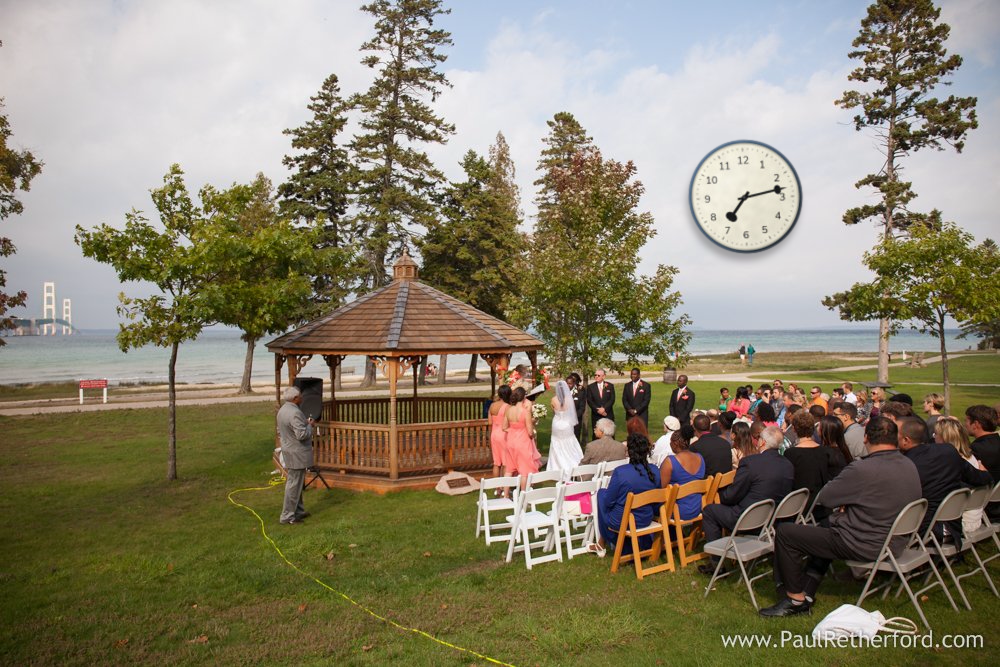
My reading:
h=7 m=13
